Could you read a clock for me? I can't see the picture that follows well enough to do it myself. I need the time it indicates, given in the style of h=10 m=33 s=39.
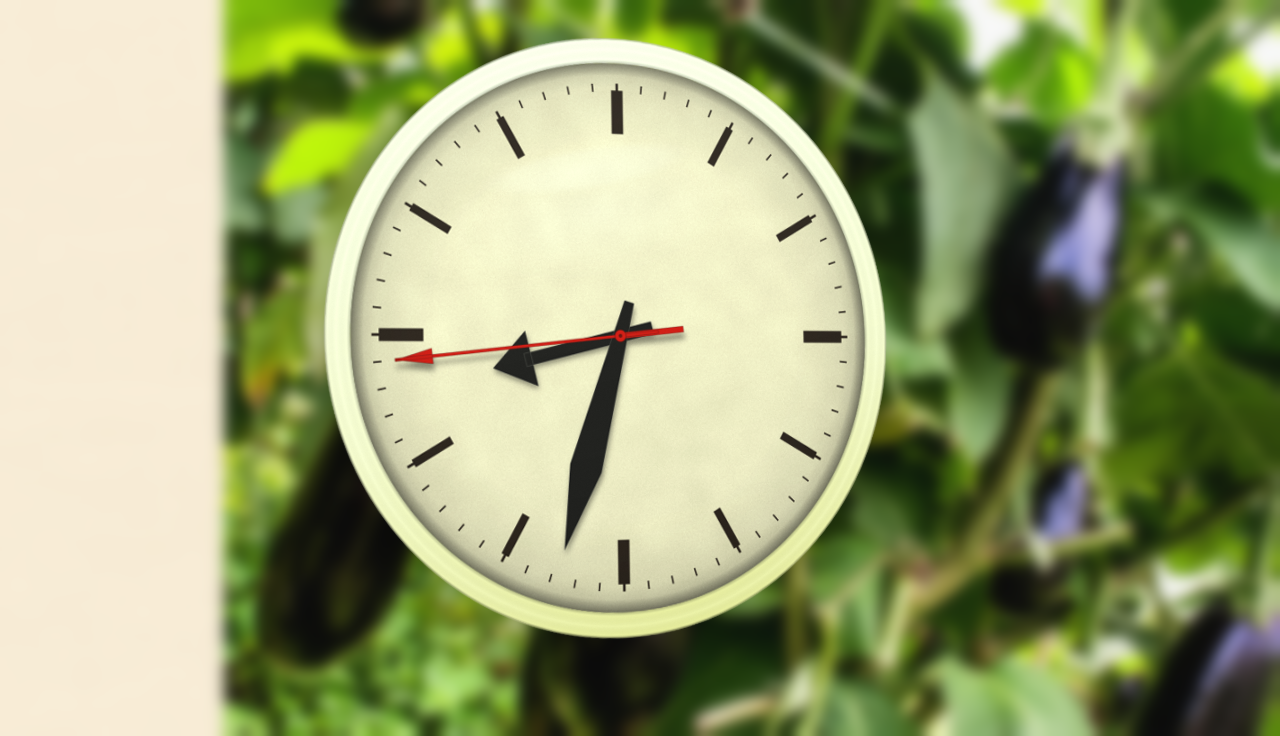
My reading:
h=8 m=32 s=44
